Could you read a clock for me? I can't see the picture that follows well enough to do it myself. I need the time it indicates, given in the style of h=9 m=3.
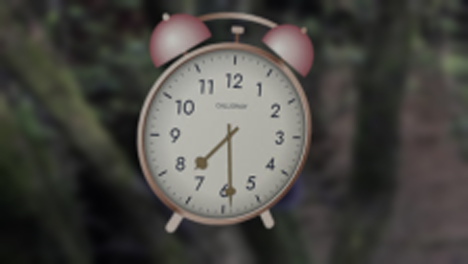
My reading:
h=7 m=29
